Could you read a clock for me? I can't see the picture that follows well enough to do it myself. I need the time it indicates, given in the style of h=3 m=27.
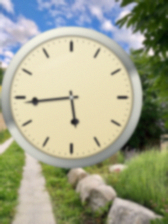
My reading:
h=5 m=44
